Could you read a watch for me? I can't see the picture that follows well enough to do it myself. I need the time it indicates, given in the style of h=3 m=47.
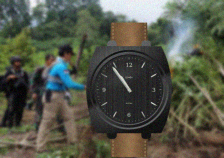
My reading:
h=10 m=54
